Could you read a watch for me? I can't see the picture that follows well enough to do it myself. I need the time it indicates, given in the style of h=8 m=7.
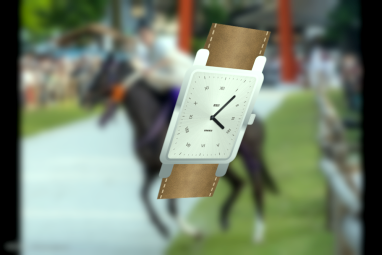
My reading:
h=4 m=6
